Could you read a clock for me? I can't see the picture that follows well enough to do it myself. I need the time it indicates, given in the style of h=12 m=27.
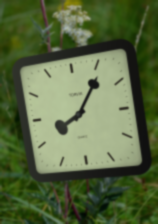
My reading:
h=8 m=6
